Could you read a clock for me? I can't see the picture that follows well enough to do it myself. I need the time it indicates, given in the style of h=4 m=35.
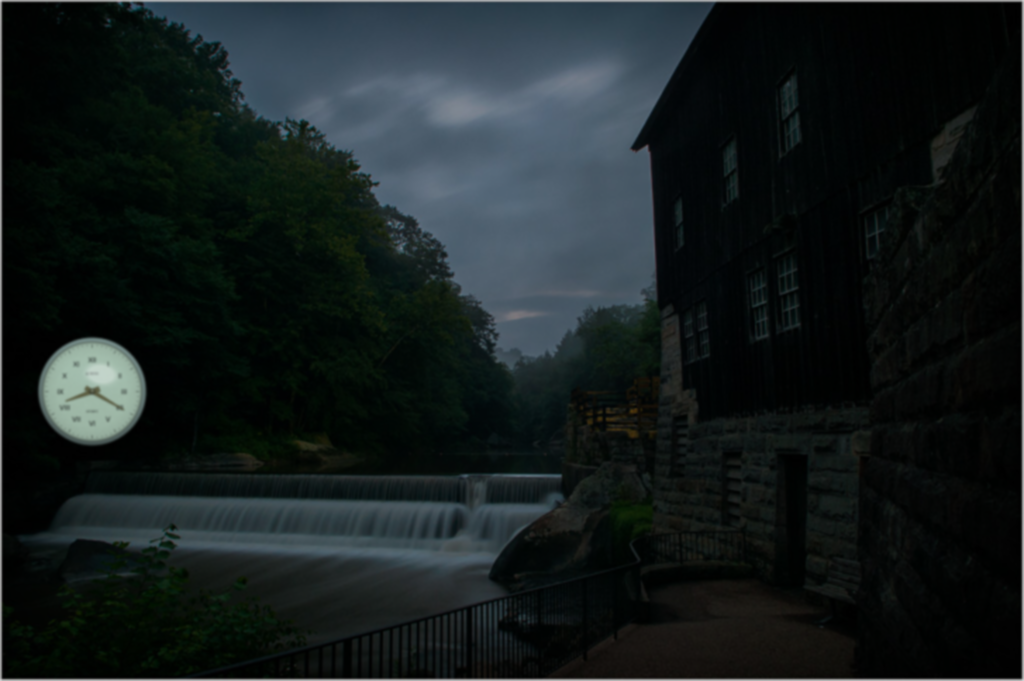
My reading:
h=8 m=20
